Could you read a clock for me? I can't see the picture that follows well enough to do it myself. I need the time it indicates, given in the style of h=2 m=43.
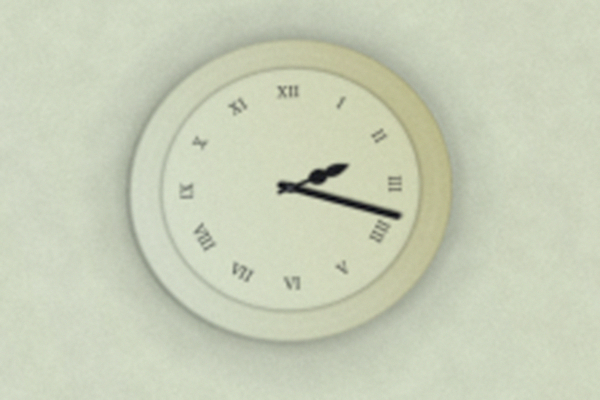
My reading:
h=2 m=18
